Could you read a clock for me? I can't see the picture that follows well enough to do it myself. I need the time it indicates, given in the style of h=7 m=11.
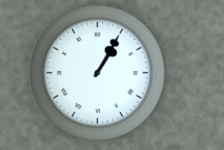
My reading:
h=1 m=5
